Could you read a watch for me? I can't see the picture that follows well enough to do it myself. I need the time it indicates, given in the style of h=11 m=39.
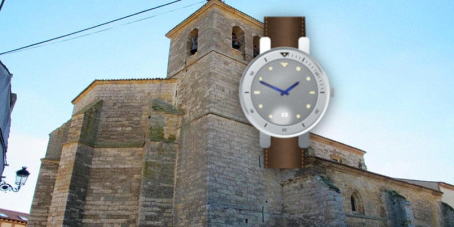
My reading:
h=1 m=49
